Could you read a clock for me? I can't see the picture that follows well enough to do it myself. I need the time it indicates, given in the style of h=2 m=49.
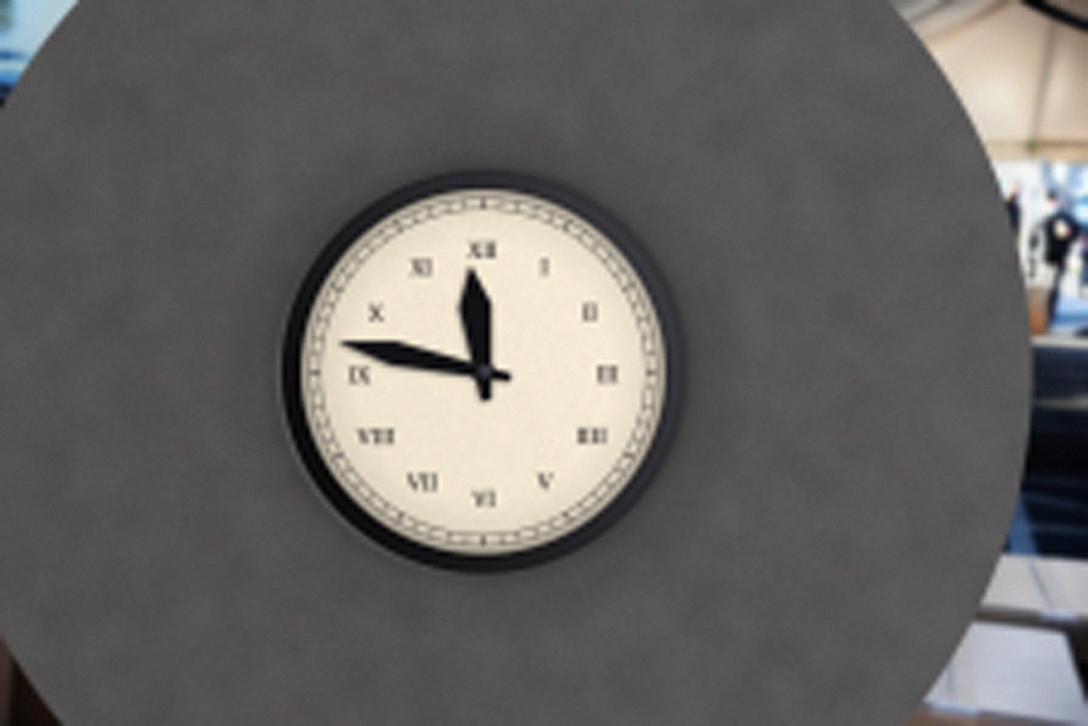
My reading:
h=11 m=47
